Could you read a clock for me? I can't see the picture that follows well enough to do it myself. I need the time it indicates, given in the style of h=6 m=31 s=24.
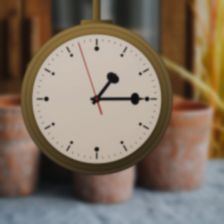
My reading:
h=1 m=14 s=57
